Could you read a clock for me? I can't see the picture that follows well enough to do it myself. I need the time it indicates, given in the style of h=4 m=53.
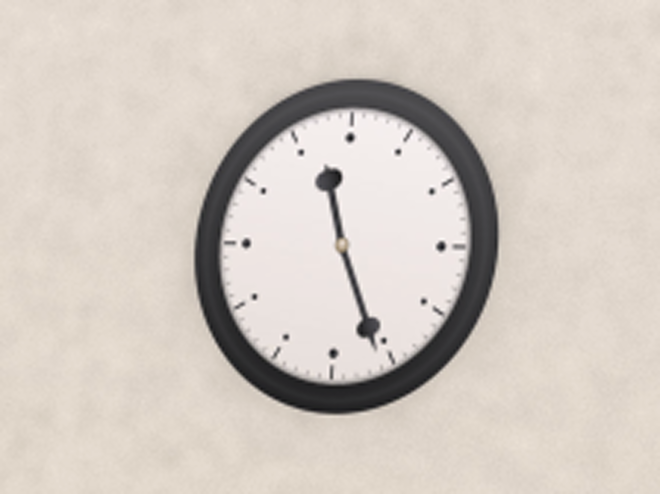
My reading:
h=11 m=26
